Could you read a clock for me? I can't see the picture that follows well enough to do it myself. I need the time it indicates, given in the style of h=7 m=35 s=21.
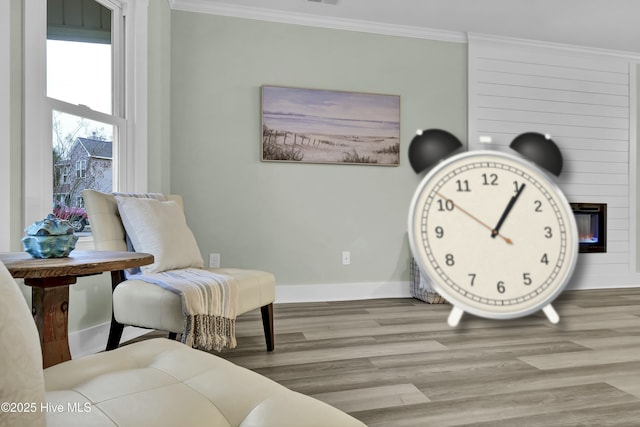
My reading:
h=1 m=5 s=51
